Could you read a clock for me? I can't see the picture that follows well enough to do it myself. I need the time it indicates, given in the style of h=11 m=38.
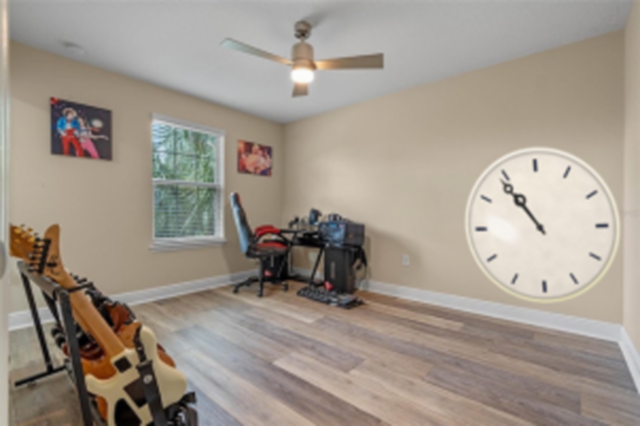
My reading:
h=10 m=54
